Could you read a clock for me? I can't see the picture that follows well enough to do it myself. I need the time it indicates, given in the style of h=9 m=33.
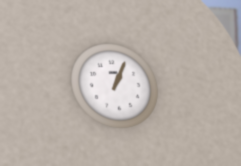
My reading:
h=1 m=5
